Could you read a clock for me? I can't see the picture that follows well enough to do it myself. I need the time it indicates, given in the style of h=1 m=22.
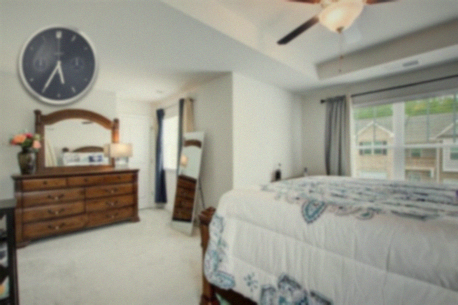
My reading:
h=5 m=35
